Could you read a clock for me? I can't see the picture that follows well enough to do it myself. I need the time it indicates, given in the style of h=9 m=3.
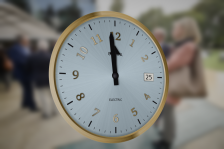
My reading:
h=11 m=59
